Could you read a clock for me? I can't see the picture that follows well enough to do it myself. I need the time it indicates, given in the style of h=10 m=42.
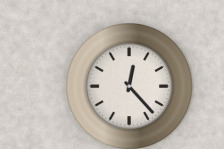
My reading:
h=12 m=23
